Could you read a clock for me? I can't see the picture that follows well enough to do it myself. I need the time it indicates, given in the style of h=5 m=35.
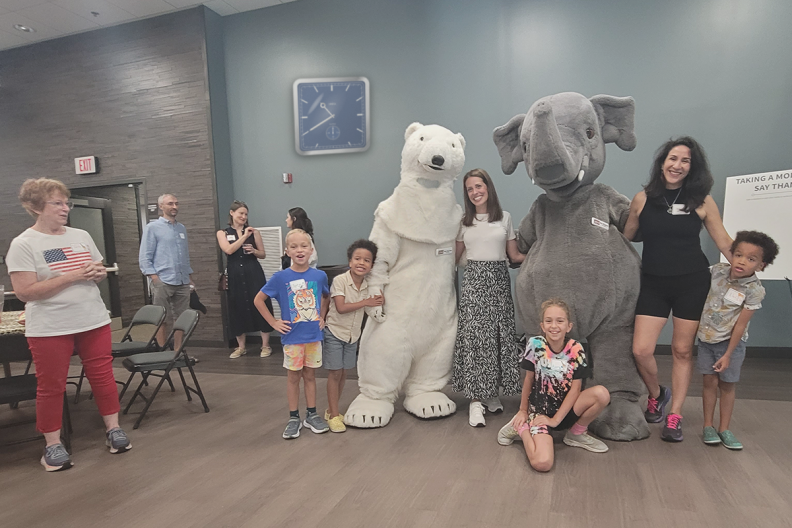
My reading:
h=10 m=40
